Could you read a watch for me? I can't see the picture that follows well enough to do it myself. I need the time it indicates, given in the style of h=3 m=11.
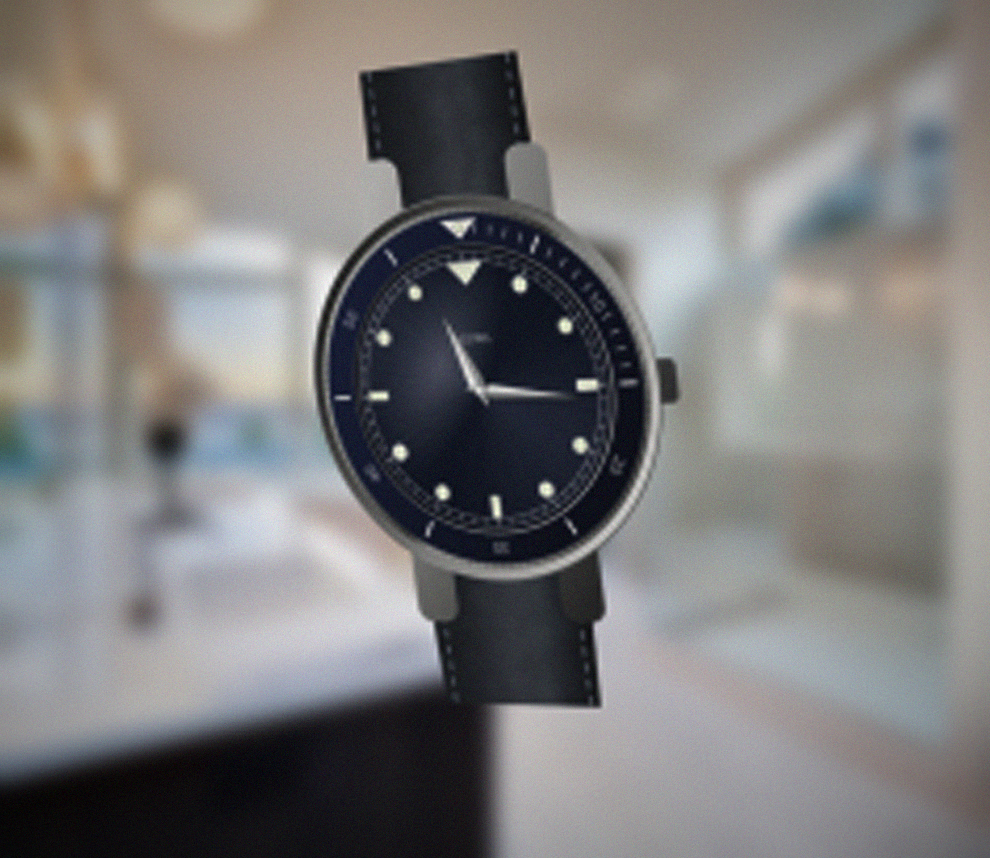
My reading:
h=11 m=16
